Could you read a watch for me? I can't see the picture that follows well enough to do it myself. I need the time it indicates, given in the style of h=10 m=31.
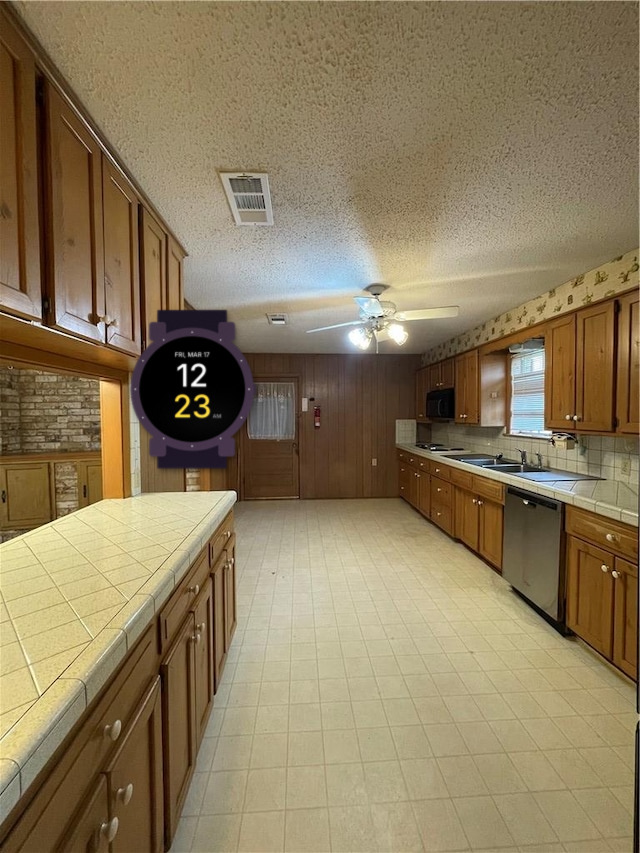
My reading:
h=12 m=23
